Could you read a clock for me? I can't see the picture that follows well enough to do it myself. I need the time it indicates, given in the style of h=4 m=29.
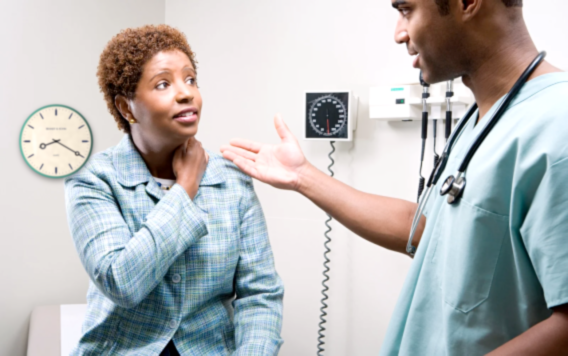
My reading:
h=8 m=20
